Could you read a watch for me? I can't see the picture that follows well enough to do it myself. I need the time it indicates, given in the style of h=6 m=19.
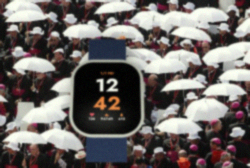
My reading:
h=12 m=42
